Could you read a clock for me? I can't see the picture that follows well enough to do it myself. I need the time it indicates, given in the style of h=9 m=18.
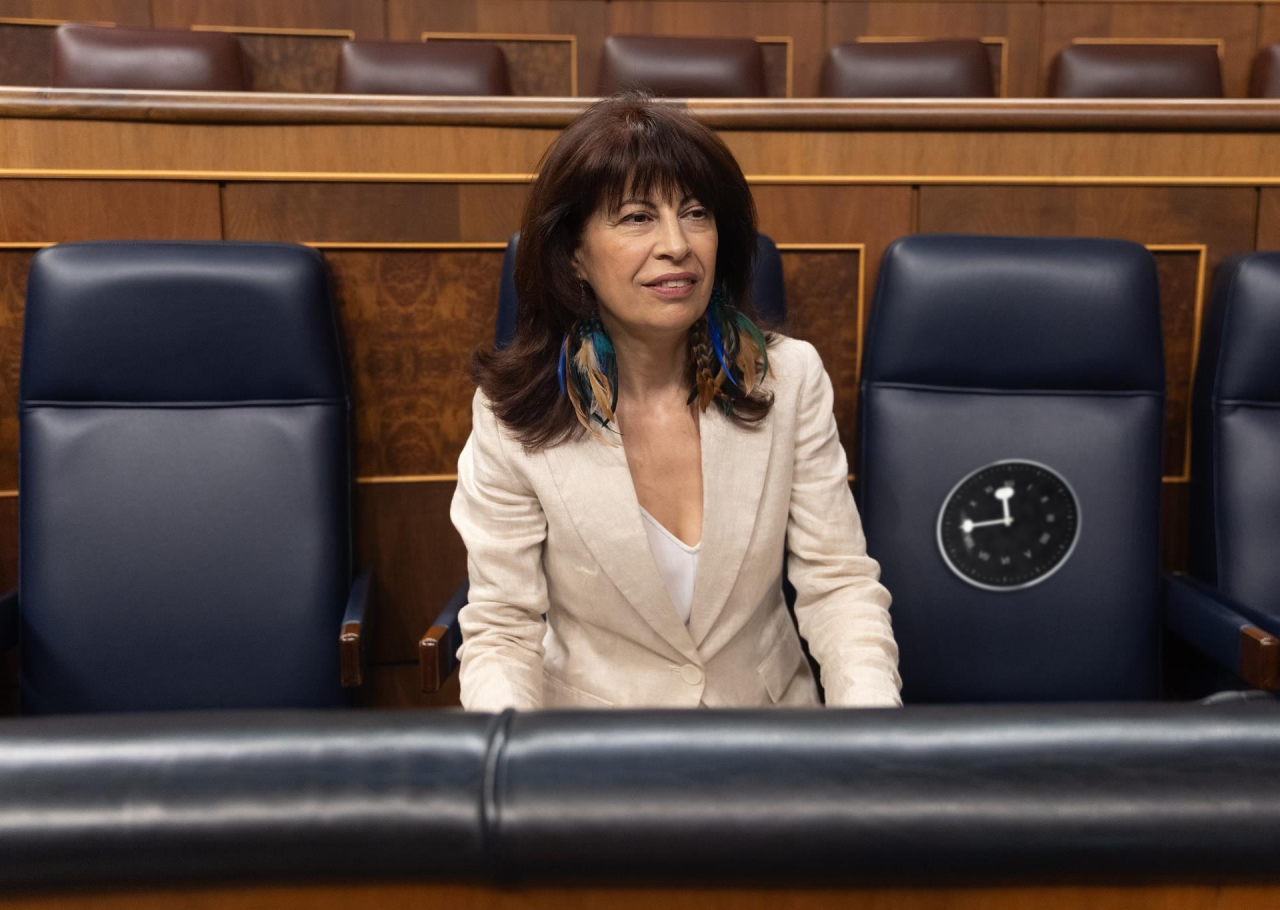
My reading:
h=11 m=44
